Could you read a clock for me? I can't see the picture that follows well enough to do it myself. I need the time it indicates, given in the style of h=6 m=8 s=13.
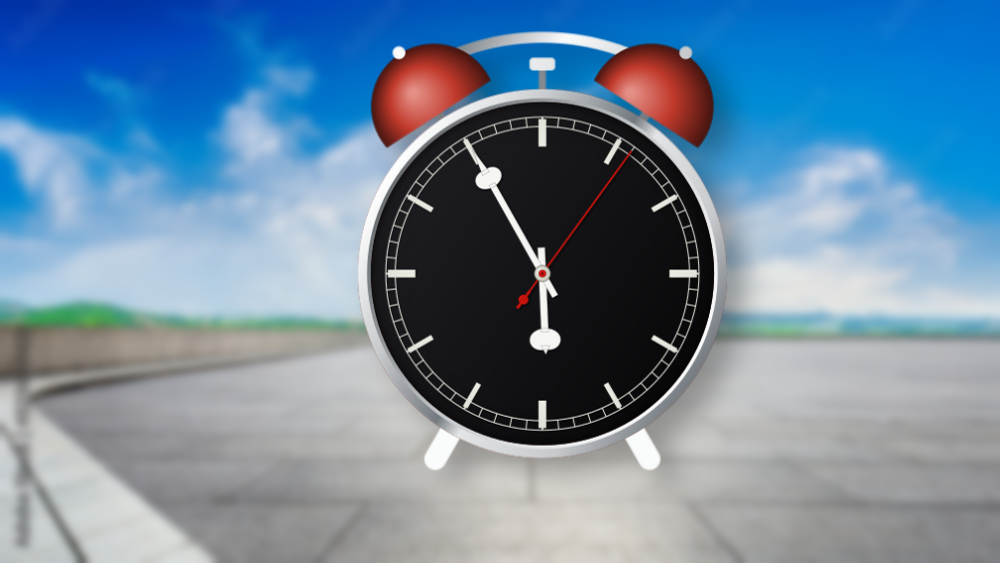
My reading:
h=5 m=55 s=6
